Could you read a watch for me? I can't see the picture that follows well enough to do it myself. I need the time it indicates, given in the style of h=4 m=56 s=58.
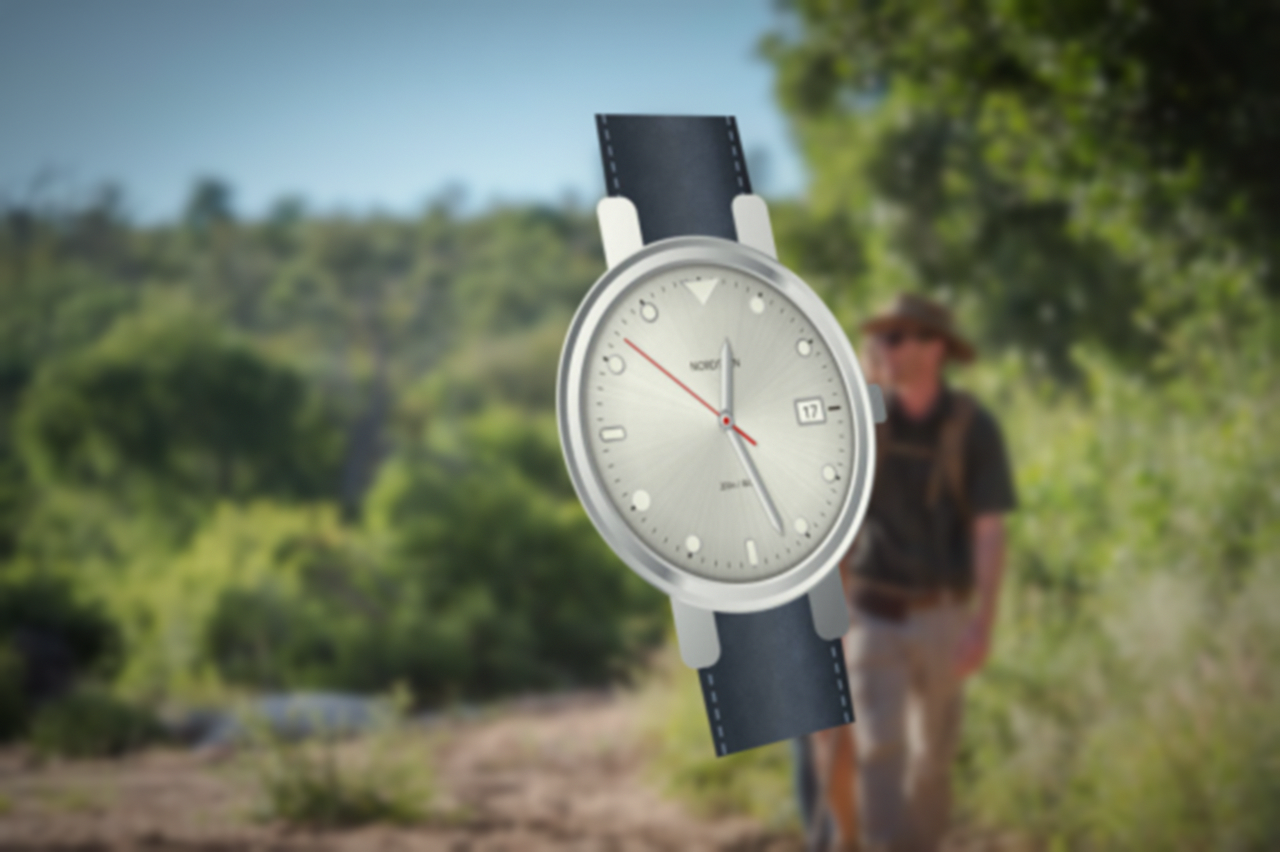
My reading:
h=12 m=26 s=52
